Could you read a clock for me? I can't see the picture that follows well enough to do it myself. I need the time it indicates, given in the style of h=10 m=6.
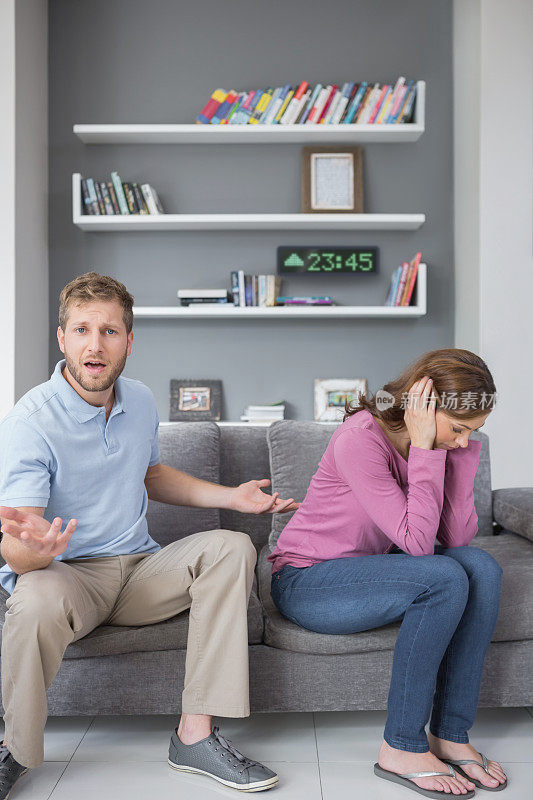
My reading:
h=23 m=45
